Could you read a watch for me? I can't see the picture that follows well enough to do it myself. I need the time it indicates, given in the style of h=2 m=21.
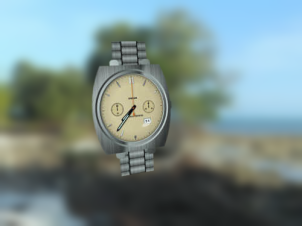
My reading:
h=7 m=37
